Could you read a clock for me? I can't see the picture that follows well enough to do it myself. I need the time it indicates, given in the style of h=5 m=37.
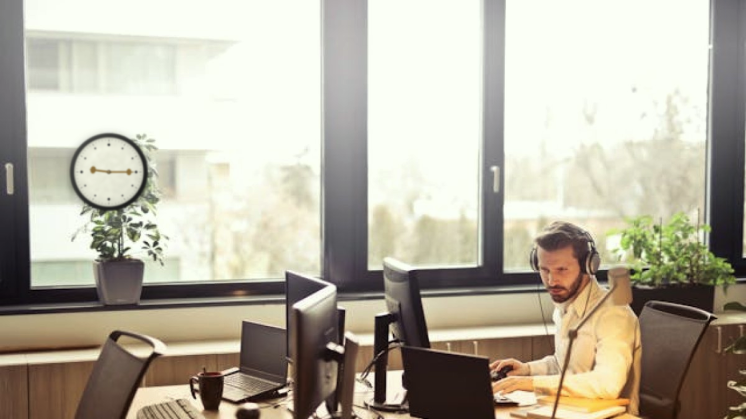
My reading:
h=9 m=15
